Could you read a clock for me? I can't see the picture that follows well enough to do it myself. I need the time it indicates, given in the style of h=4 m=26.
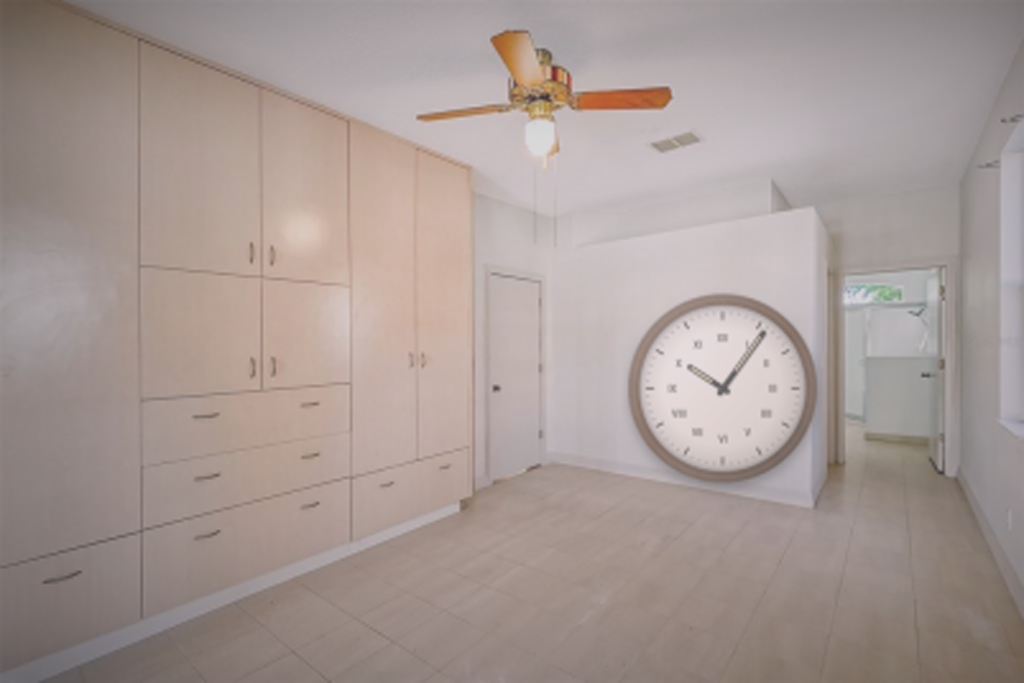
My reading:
h=10 m=6
